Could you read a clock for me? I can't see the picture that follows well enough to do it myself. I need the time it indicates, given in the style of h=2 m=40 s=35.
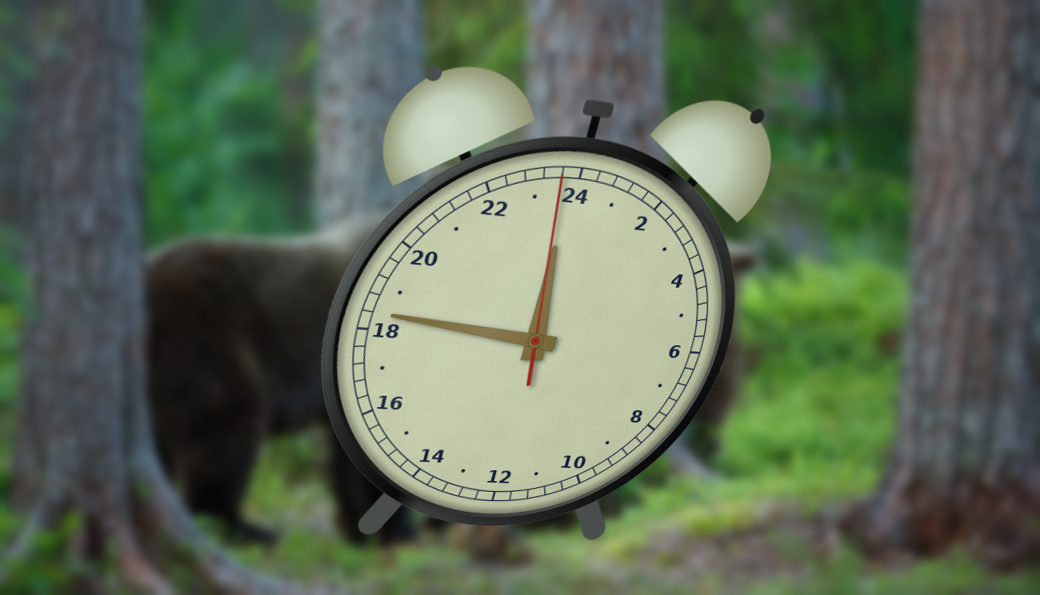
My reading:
h=23 m=45 s=59
